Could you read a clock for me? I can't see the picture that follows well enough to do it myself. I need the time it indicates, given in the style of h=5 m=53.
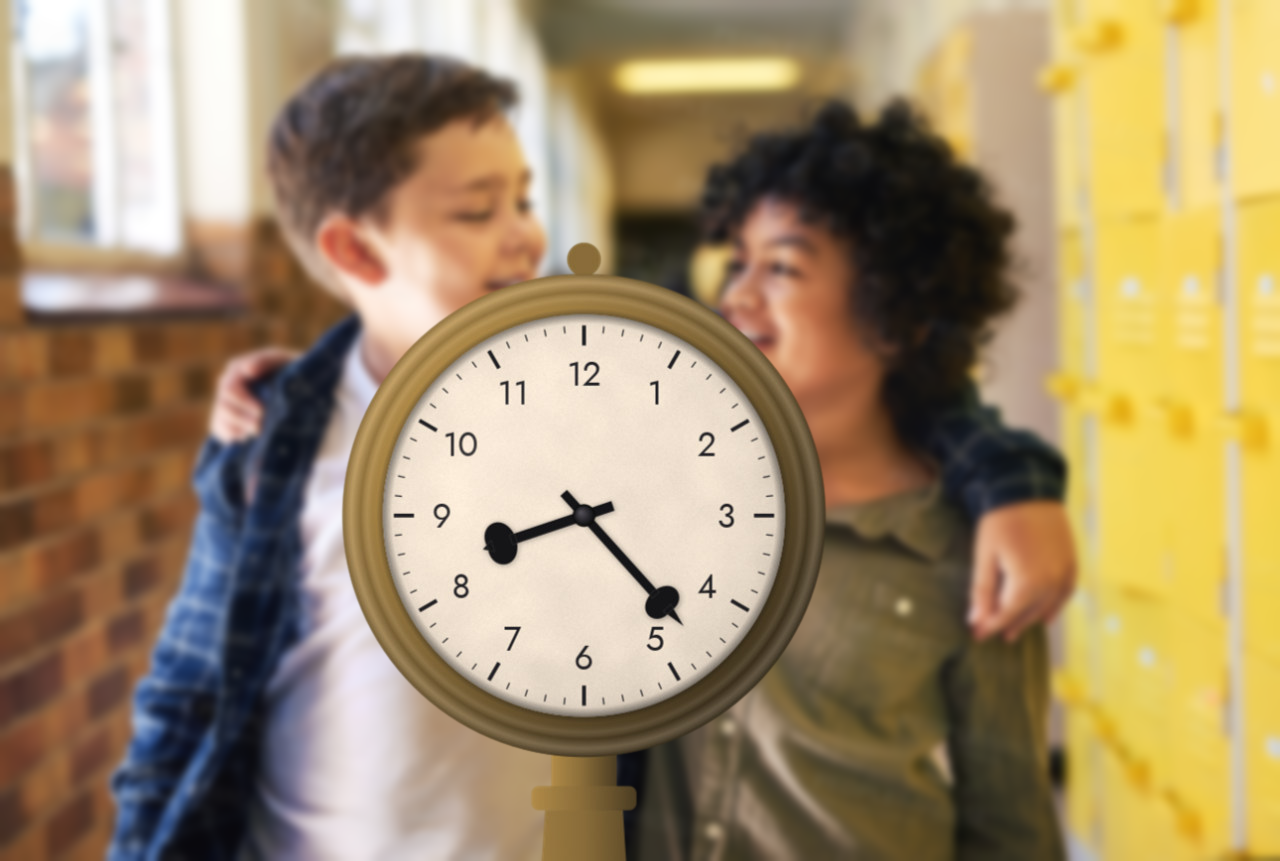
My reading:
h=8 m=23
